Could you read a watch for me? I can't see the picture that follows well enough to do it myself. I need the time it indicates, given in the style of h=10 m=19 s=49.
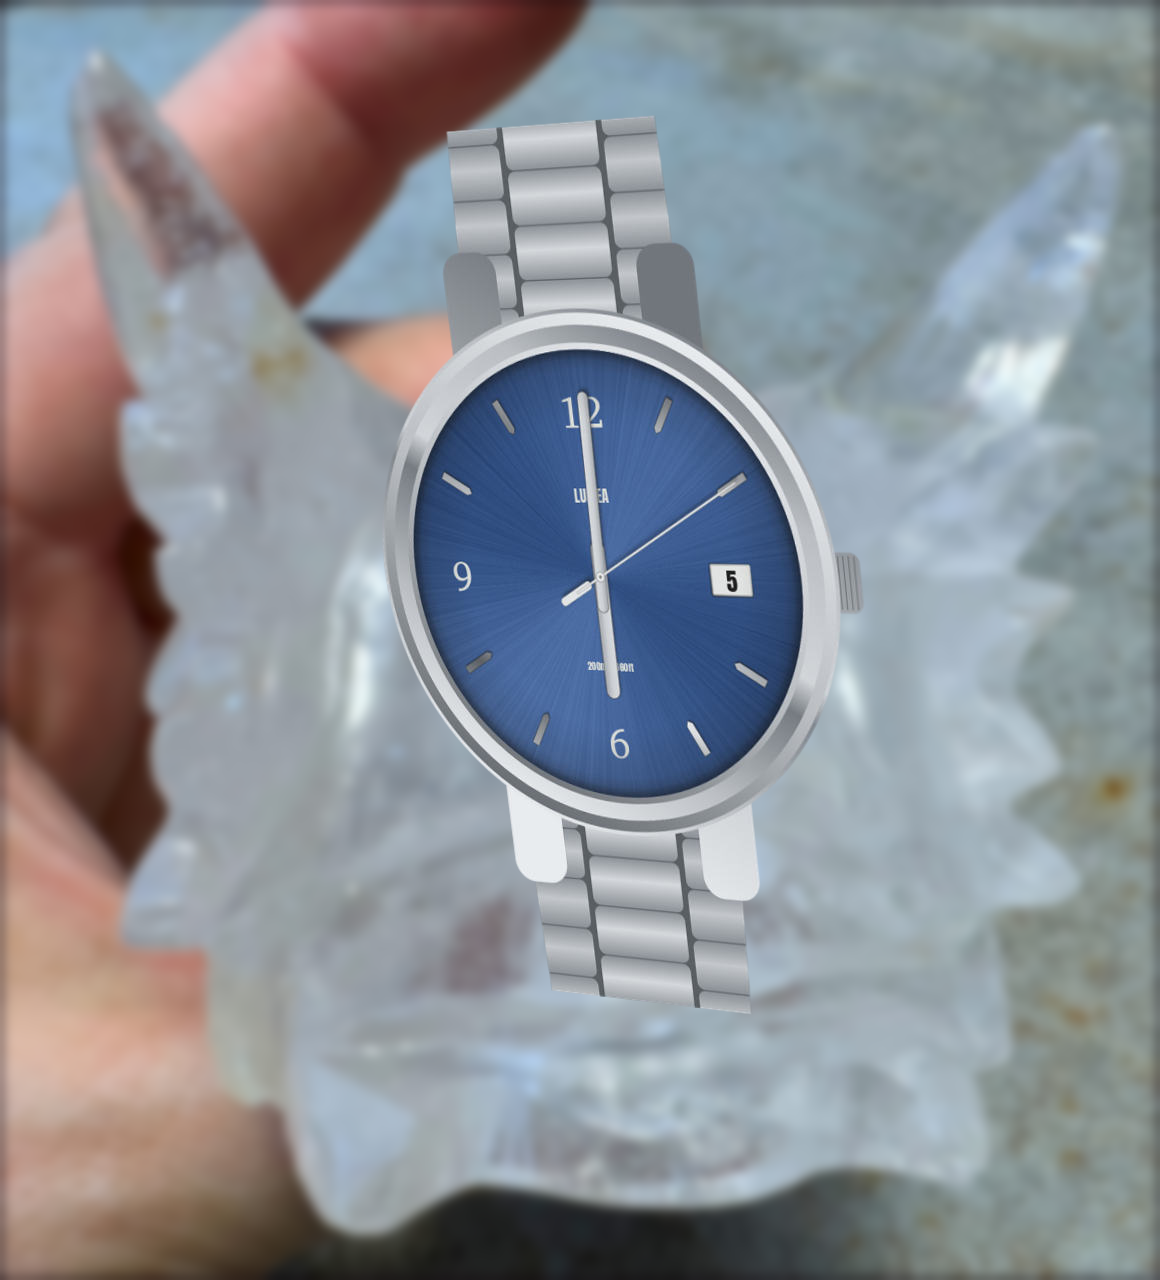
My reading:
h=6 m=0 s=10
